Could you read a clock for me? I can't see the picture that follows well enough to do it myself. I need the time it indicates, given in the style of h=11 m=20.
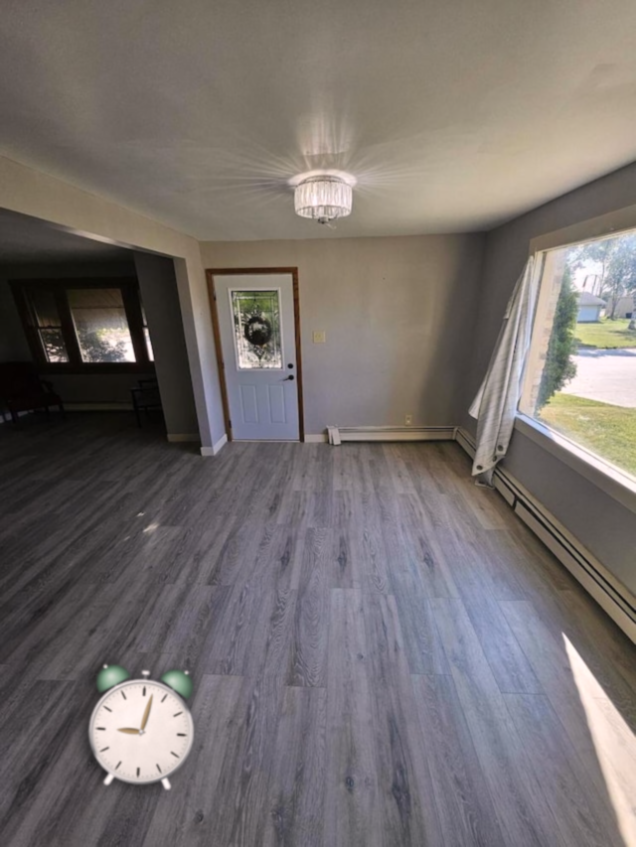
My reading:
h=9 m=2
